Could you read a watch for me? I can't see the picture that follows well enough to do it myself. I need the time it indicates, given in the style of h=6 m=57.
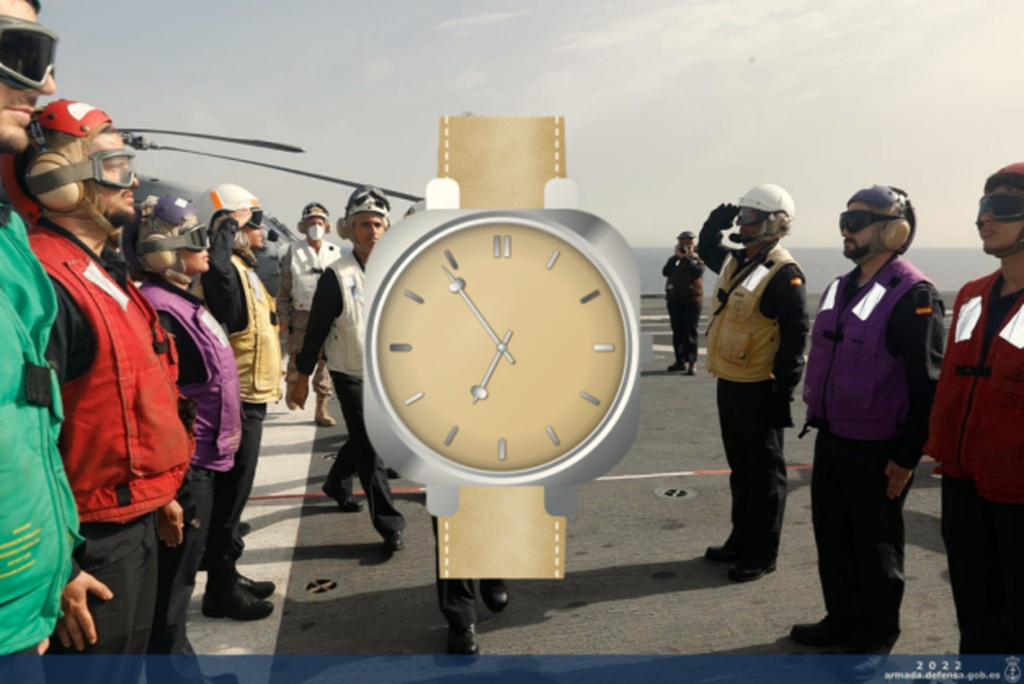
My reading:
h=6 m=54
